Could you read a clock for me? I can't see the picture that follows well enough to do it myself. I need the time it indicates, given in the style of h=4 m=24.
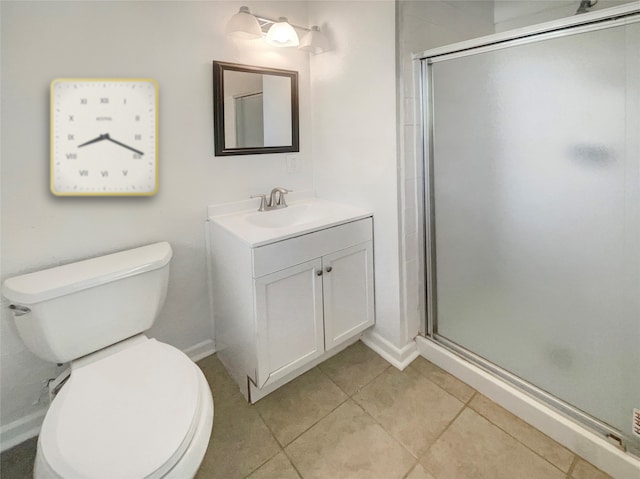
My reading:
h=8 m=19
